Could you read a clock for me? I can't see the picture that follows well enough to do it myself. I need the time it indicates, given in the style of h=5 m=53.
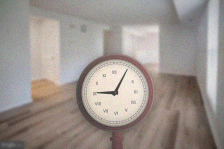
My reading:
h=9 m=5
